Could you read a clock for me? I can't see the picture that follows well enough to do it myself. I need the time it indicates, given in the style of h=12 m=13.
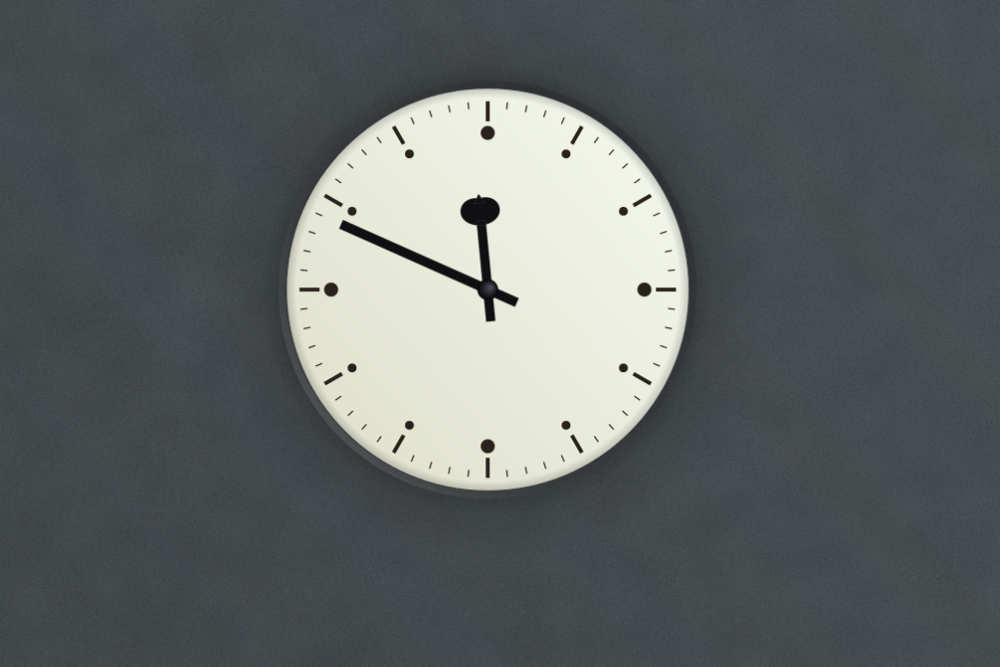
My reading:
h=11 m=49
